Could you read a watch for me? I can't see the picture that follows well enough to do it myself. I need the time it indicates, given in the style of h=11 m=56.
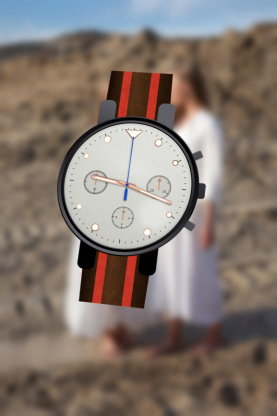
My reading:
h=9 m=18
